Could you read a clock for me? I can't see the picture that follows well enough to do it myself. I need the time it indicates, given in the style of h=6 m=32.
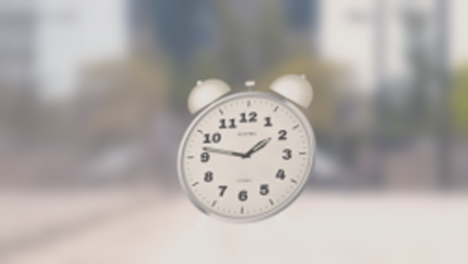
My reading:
h=1 m=47
